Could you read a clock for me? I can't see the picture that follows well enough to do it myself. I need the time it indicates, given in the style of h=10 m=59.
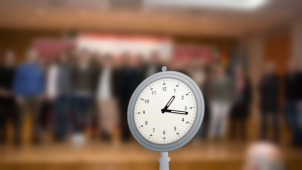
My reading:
h=1 m=17
